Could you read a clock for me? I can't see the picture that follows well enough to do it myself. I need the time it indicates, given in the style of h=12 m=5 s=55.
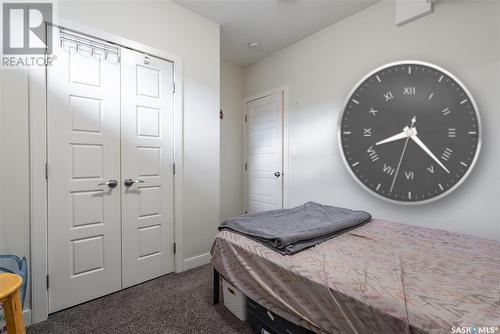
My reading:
h=8 m=22 s=33
